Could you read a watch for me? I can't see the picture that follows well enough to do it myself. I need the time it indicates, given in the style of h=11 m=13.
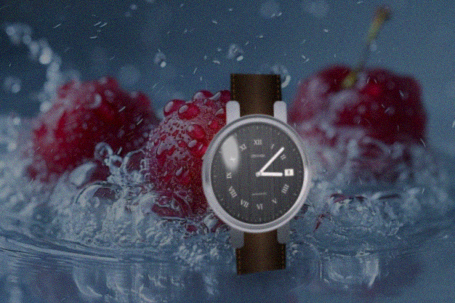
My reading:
h=3 m=8
